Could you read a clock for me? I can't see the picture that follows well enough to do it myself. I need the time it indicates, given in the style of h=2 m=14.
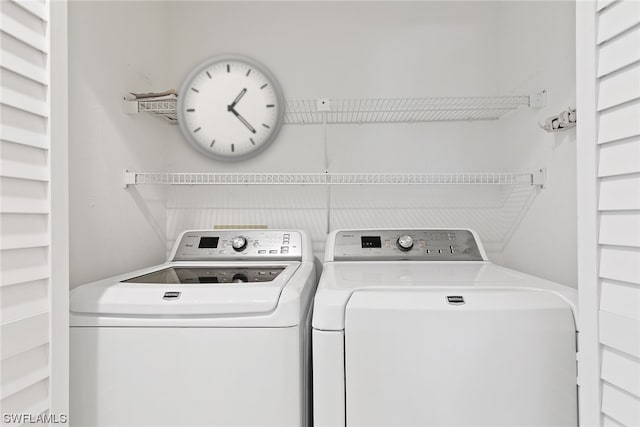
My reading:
h=1 m=23
